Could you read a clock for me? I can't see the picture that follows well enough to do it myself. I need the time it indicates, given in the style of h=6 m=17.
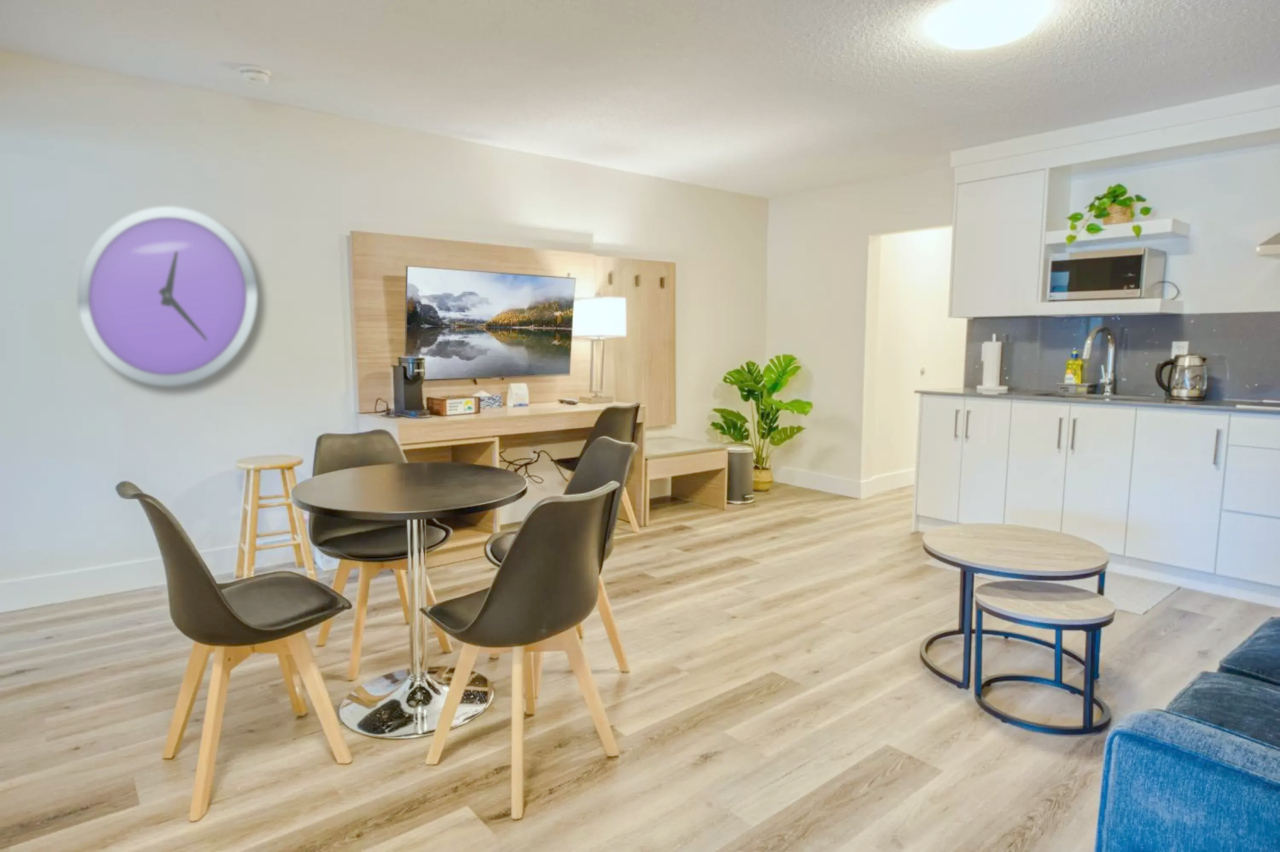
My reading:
h=12 m=23
